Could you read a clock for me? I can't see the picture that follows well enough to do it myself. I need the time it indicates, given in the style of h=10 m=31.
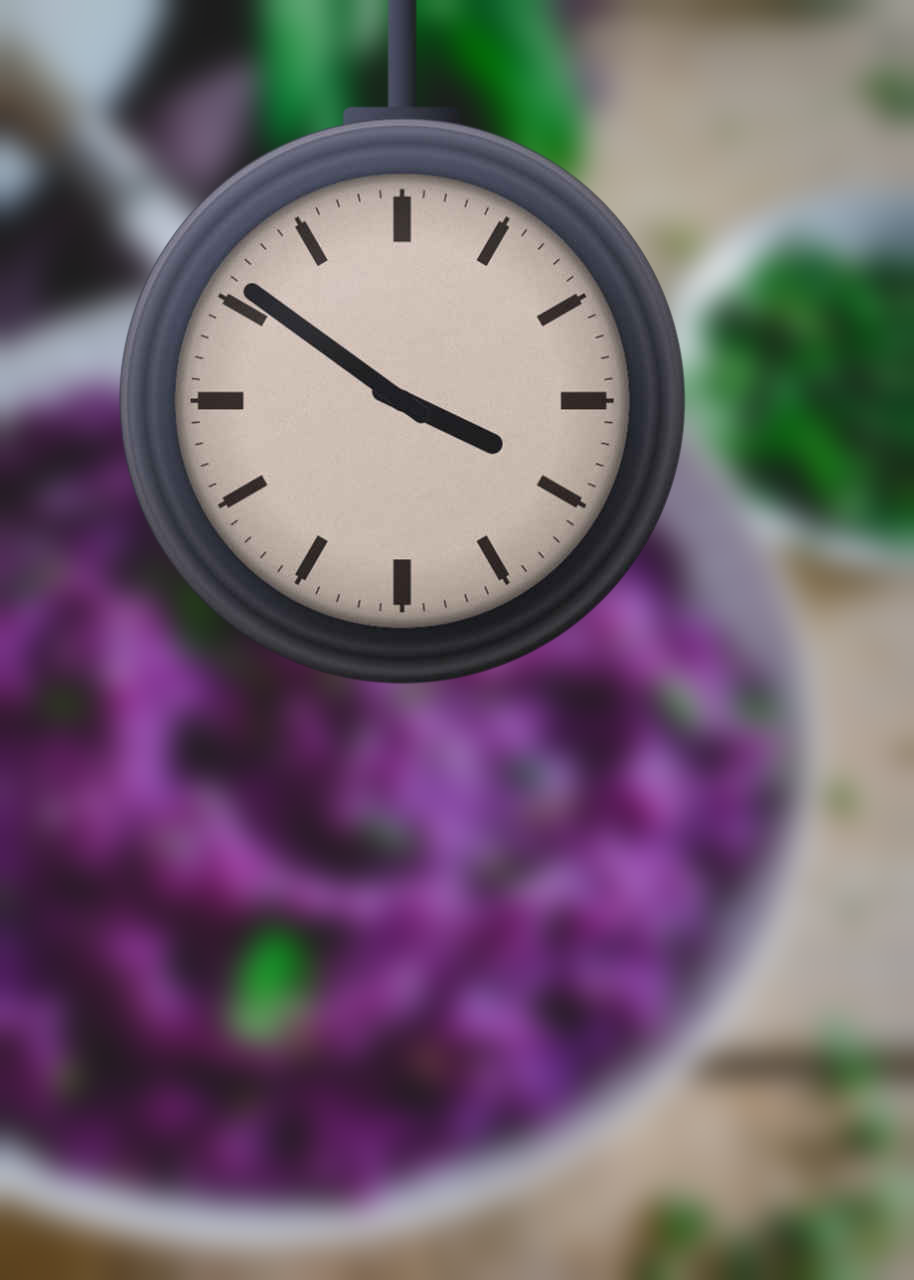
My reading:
h=3 m=51
